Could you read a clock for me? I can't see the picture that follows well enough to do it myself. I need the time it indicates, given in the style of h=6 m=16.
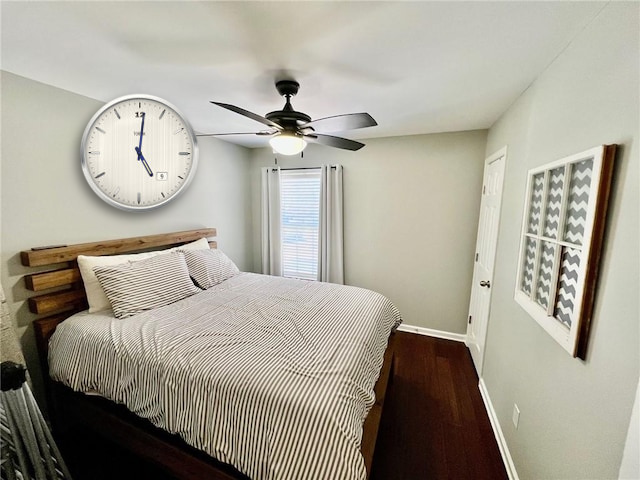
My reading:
h=5 m=1
